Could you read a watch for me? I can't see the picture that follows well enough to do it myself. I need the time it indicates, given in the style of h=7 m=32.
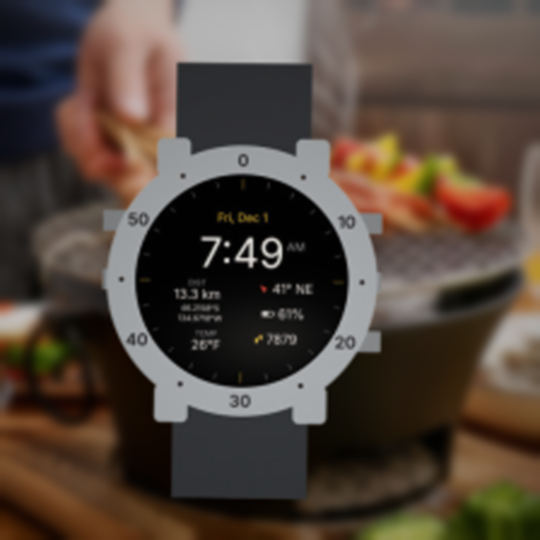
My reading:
h=7 m=49
